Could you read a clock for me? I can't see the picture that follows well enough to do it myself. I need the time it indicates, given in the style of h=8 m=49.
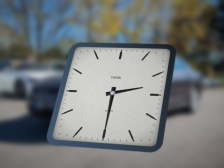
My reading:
h=2 m=30
